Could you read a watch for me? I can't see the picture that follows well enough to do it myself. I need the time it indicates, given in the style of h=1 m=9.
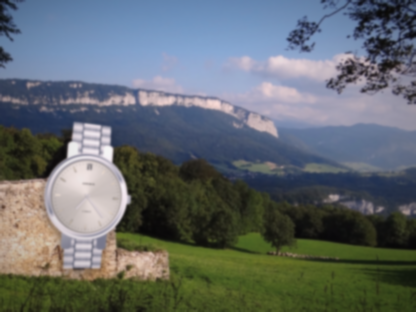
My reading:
h=7 m=23
